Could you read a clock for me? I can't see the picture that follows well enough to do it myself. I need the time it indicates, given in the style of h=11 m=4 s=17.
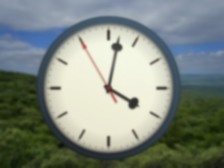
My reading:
h=4 m=1 s=55
